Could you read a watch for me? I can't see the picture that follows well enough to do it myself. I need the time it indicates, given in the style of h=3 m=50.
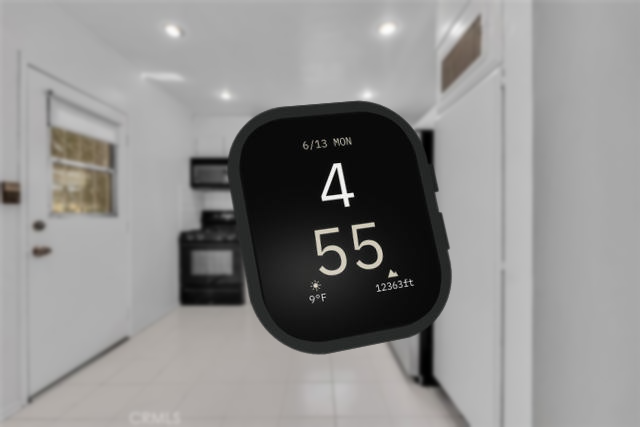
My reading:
h=4 m=55
